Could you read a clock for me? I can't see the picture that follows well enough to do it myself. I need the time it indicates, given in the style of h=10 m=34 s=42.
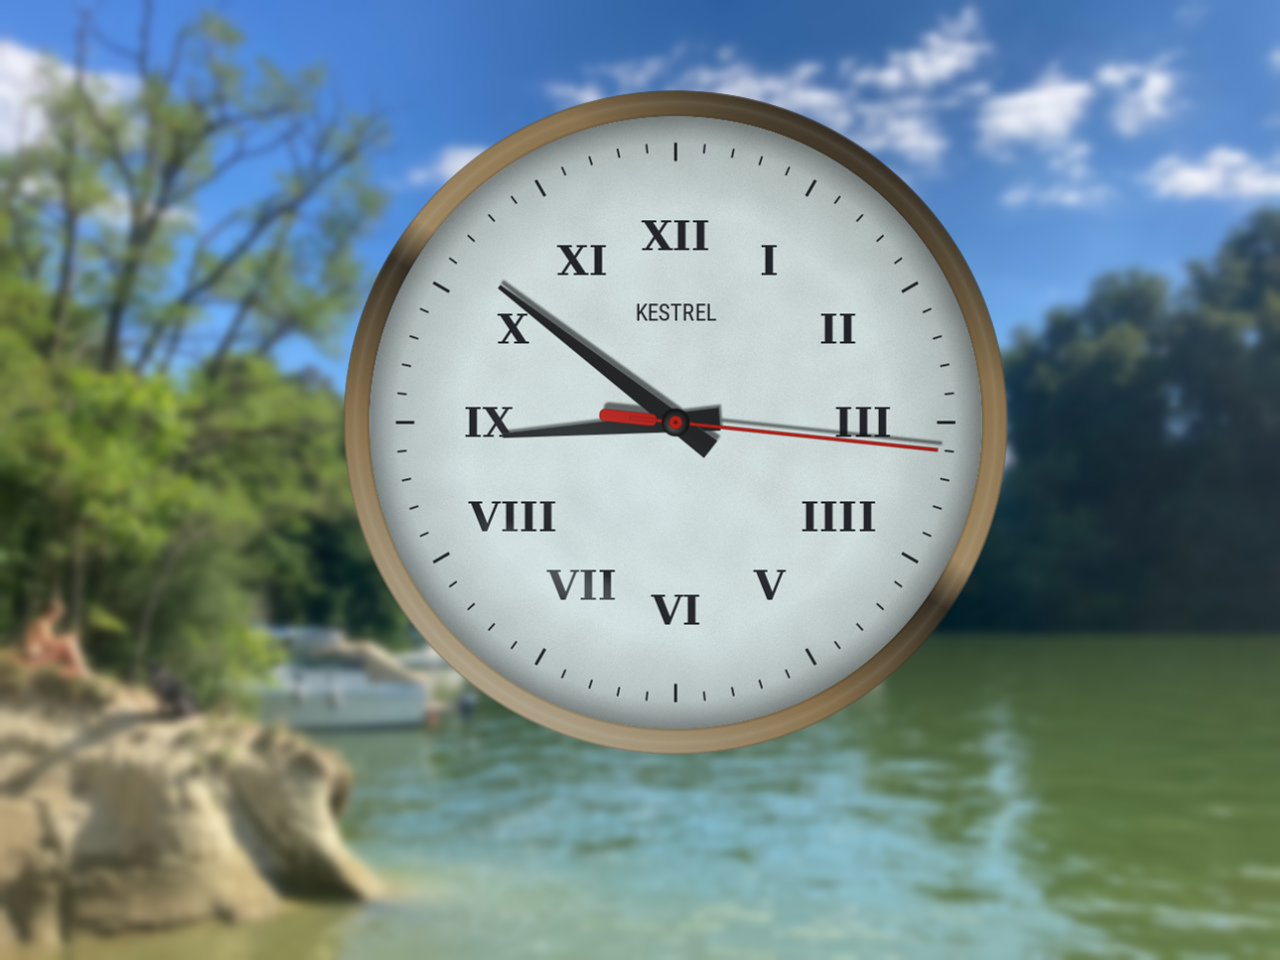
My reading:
h=8 m=51 s=16
